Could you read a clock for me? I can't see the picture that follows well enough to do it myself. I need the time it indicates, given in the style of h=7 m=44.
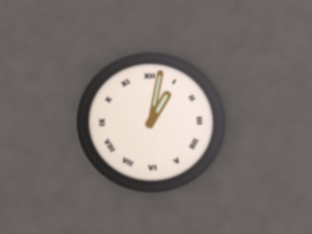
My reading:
h=1 m=2
